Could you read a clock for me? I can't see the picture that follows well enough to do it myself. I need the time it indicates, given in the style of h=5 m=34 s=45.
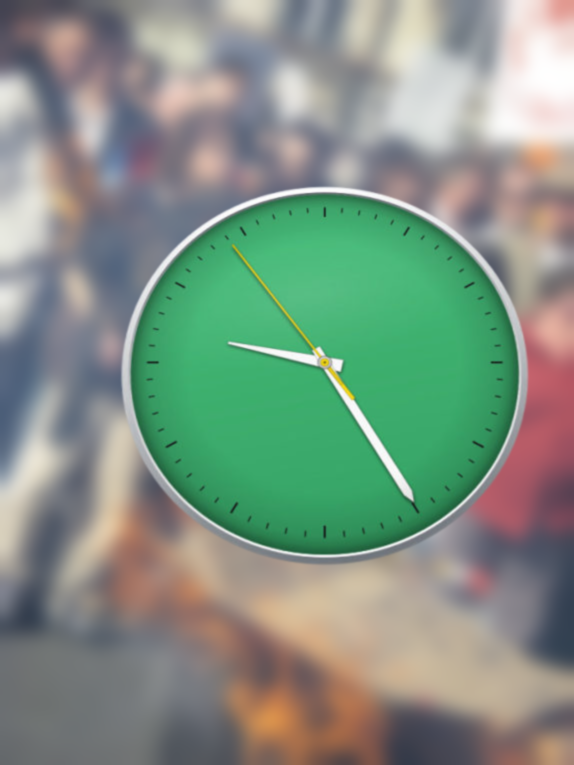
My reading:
h=9 m=24 s=54
